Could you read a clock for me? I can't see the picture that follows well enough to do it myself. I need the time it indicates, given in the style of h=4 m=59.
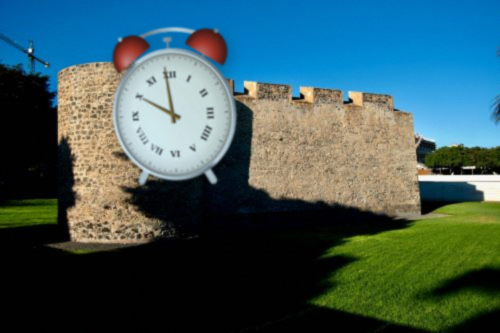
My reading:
h=9 m=59
